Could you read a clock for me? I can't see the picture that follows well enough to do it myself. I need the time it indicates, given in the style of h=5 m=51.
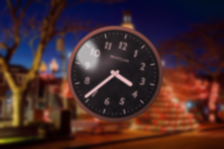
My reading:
h=3 m=36
